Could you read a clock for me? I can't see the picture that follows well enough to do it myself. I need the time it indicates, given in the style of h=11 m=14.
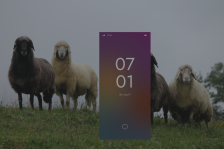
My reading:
h=7 m=1
